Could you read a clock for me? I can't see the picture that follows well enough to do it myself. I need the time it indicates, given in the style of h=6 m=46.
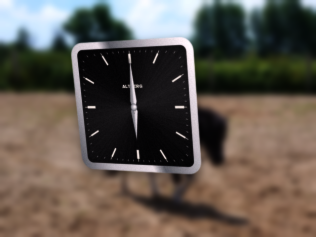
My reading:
h=6 m=0
